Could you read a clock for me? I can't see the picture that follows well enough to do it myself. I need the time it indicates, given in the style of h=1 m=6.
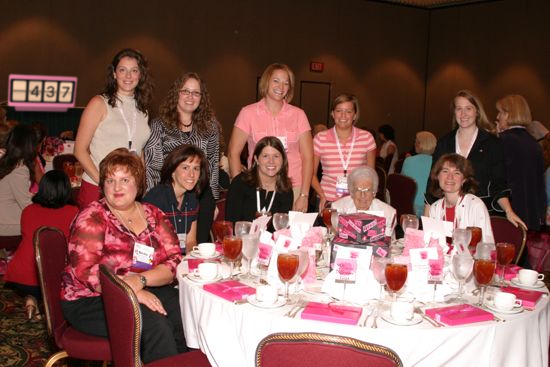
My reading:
h=4 m=37
